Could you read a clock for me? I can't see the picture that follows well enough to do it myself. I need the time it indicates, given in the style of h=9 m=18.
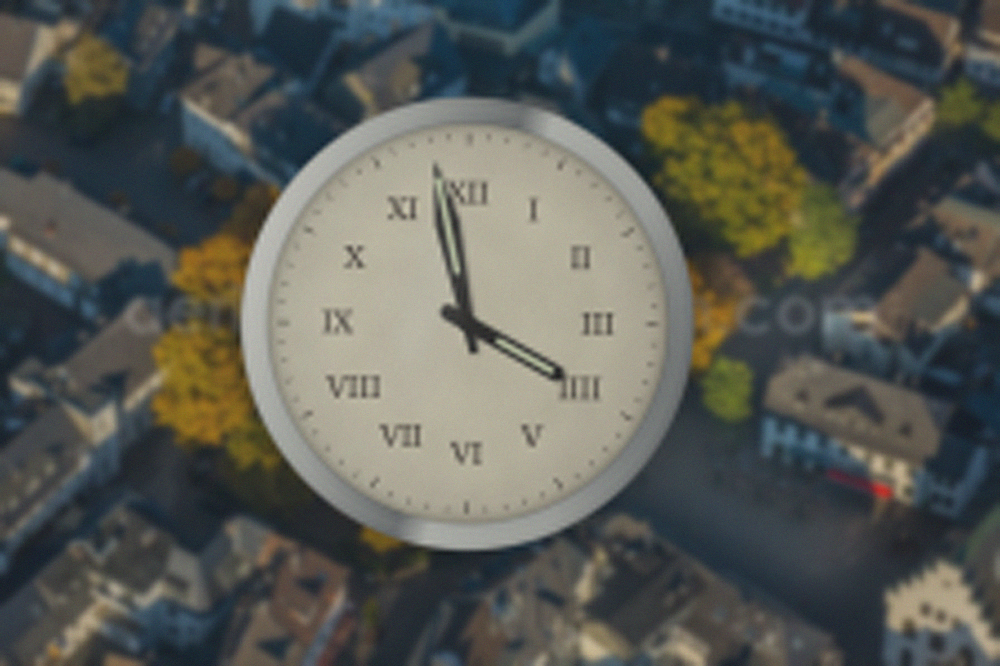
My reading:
h=3 m=58
